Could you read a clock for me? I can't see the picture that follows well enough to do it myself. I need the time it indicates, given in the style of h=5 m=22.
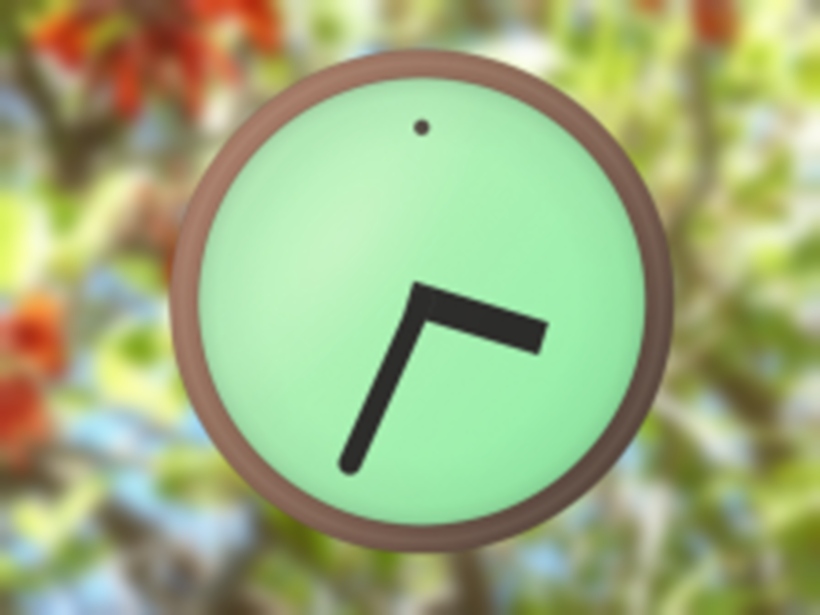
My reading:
h=3 m=34
